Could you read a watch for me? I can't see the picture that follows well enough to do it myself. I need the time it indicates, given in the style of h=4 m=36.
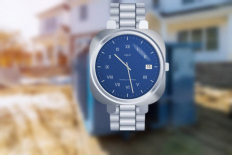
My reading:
h=10 m=28
